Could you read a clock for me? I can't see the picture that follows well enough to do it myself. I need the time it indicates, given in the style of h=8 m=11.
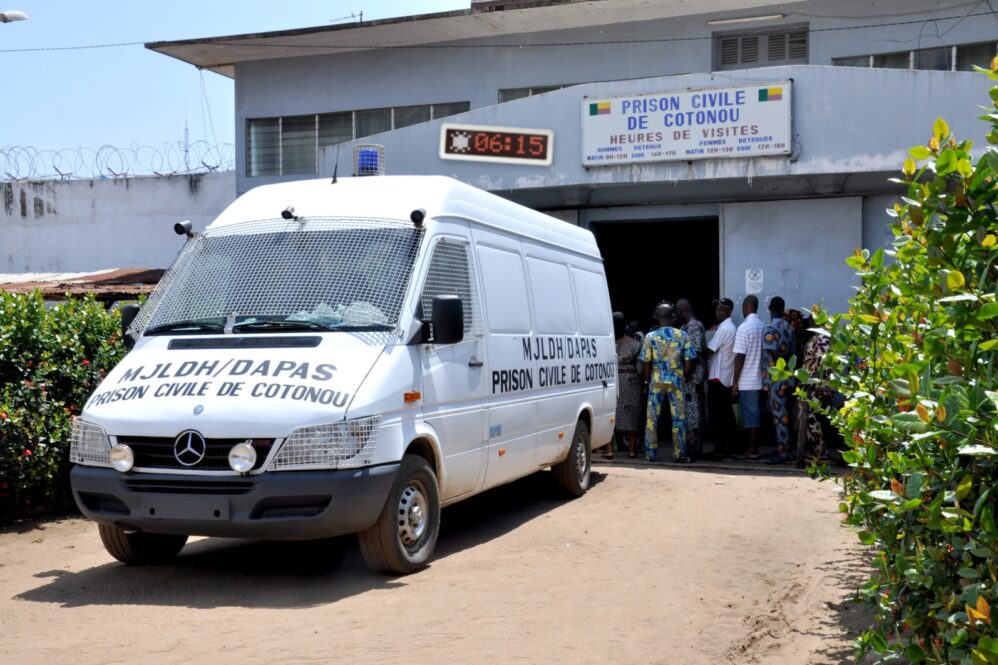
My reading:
h=6 m=15
